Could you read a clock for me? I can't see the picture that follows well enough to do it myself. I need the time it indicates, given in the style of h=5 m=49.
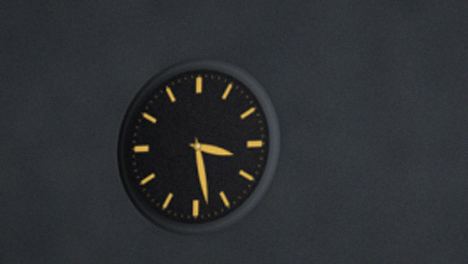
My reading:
h=3 m=28
